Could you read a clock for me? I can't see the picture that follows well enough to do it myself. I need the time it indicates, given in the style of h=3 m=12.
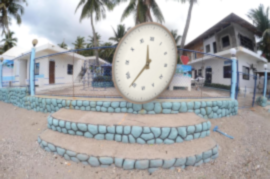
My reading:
h=11 m=36
